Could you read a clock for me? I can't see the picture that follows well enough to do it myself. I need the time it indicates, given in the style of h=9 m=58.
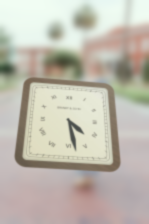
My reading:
h=4 m=28
